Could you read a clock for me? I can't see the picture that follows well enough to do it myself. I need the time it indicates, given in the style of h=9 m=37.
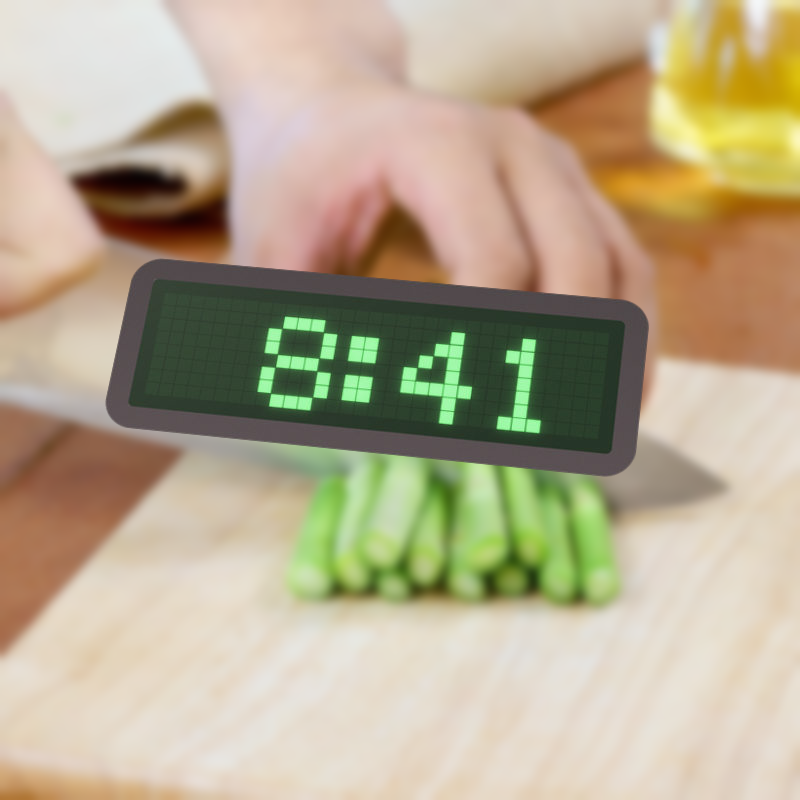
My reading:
h=8 m=41
